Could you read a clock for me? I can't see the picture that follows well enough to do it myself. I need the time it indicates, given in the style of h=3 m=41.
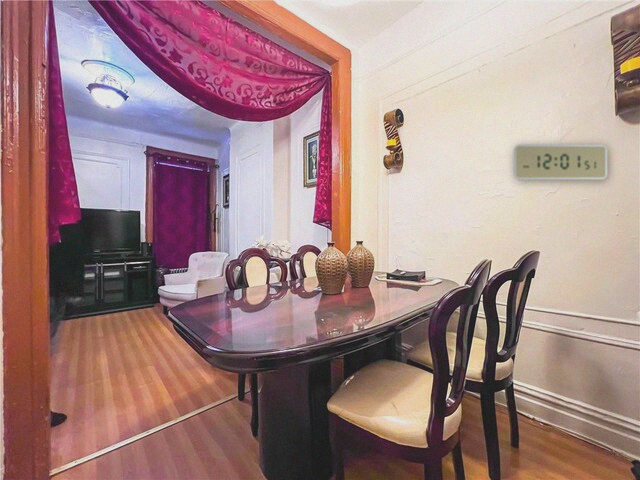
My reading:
h=12 m=1
